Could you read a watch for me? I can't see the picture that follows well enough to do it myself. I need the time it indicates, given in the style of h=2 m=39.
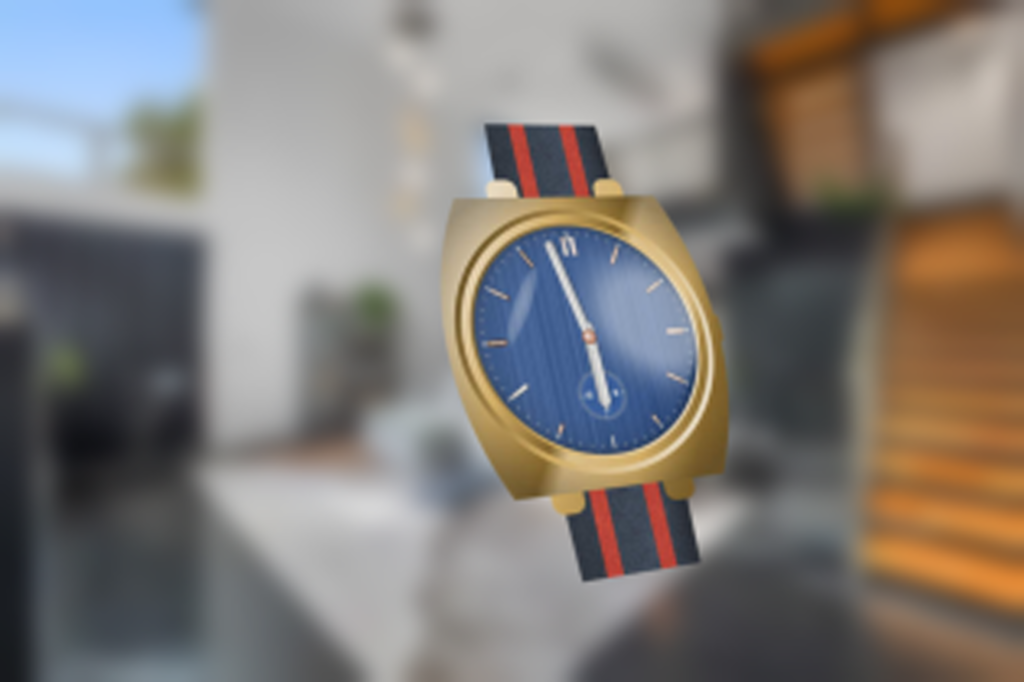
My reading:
h=5 m=58
